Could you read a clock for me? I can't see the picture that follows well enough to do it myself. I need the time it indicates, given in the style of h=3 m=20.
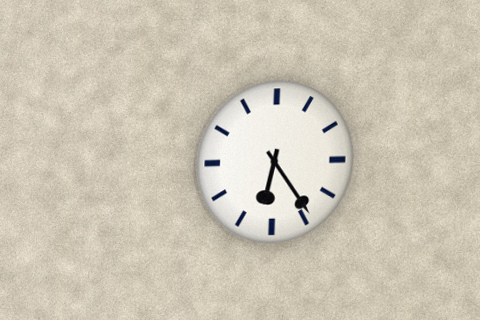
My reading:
h=6 m=24
